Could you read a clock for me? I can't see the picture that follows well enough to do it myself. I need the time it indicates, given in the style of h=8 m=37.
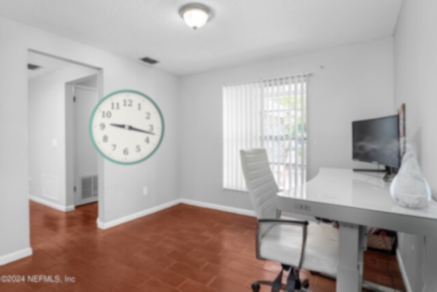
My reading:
h=9 m=17
